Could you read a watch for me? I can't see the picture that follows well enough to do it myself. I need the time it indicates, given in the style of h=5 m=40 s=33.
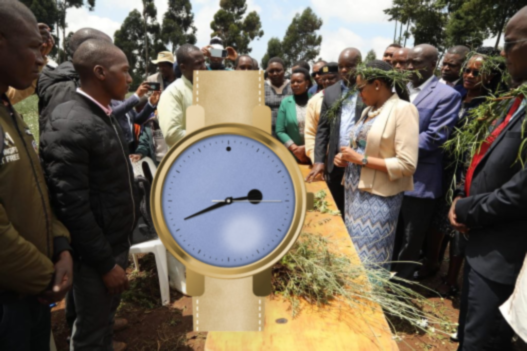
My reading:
h=2 m=41 s=15
